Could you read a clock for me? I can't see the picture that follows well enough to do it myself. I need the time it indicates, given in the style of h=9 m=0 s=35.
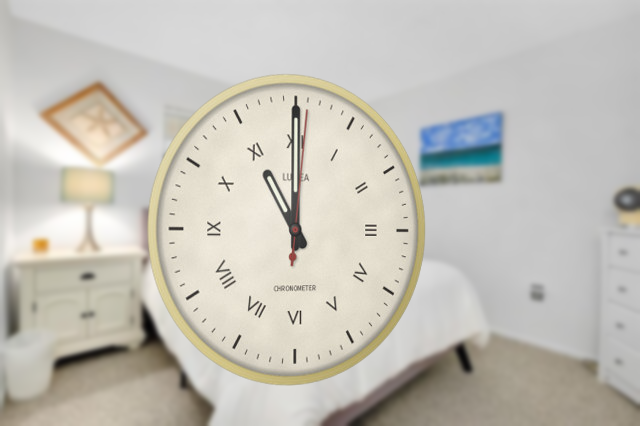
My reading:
h=11 m=0 s=1
